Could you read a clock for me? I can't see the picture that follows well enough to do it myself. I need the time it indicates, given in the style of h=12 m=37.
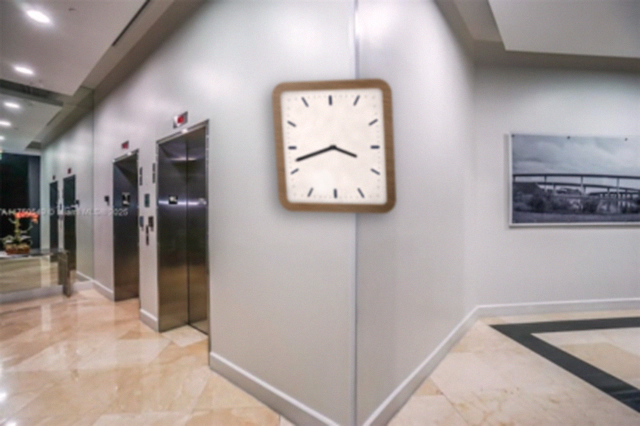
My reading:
h=3 m=42
